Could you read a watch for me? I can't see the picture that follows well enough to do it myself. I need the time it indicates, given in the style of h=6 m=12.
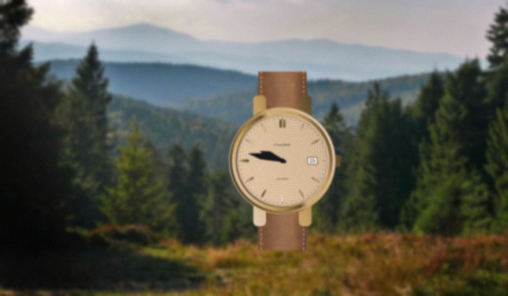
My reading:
h=9 m=47
